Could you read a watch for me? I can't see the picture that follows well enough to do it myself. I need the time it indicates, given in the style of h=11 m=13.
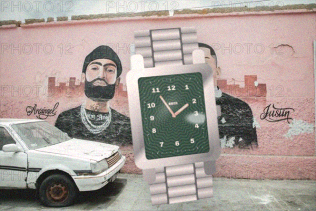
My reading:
h=1 m=55
